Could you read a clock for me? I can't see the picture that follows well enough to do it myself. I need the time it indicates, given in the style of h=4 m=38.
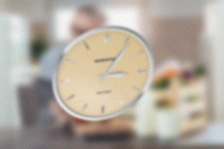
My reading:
h=3 m=6
